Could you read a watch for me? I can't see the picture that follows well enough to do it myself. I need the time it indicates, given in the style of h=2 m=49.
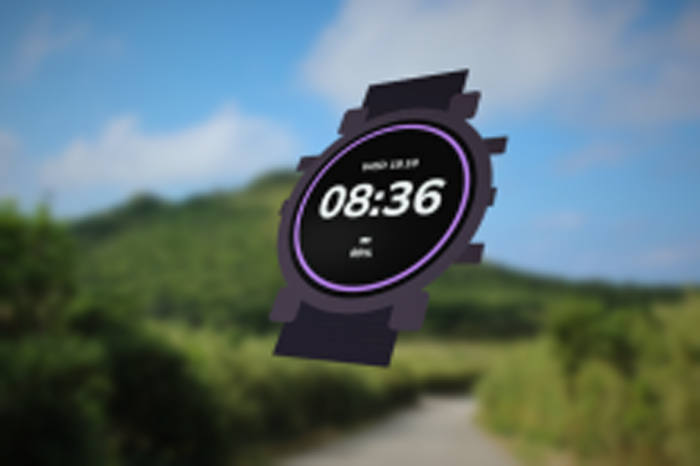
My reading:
h=8 m=36
